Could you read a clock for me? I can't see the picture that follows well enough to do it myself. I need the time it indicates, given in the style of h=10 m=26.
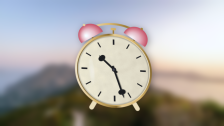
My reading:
h=10 m=27
